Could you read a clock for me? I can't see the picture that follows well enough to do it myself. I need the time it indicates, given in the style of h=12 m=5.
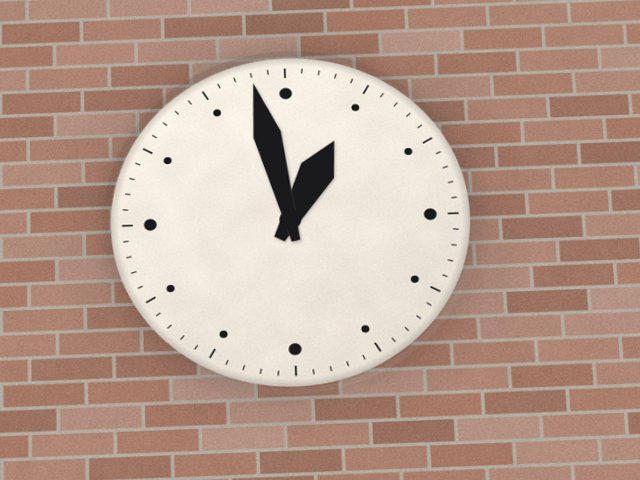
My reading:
h=12 m=58
